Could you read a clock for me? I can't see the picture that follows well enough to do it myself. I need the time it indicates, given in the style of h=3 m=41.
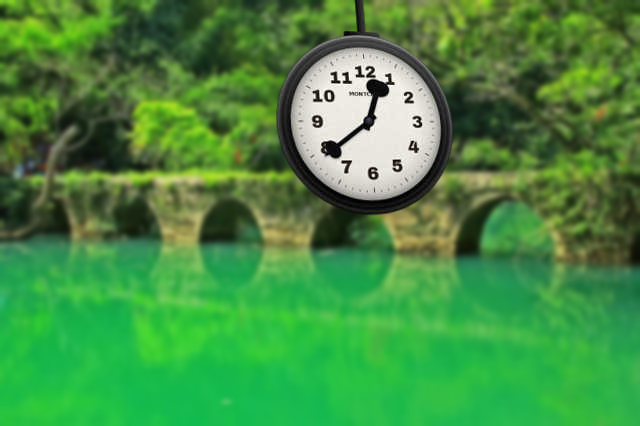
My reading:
h=12 m=39
